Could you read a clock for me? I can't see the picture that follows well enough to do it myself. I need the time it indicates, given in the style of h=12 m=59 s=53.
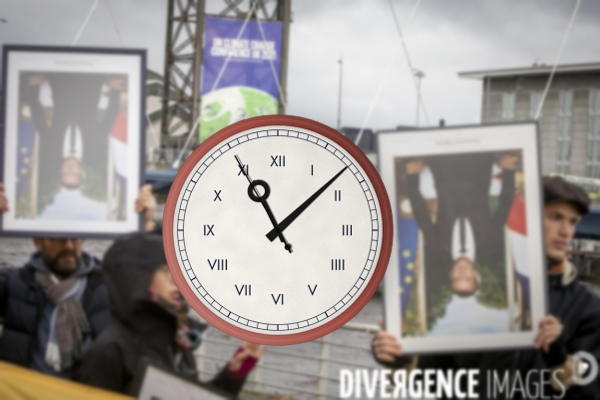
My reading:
h=11 m=7 s=55
